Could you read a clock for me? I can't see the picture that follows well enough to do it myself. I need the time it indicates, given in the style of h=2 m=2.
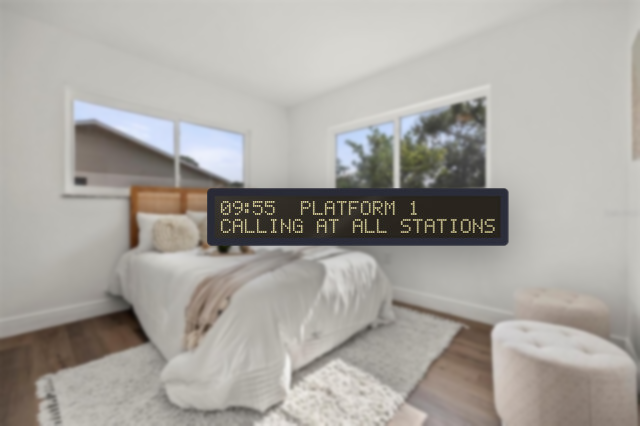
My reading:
h=9 m=55
